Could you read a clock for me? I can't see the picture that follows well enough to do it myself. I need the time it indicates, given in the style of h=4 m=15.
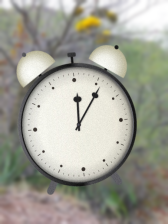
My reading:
h=12 m=6
